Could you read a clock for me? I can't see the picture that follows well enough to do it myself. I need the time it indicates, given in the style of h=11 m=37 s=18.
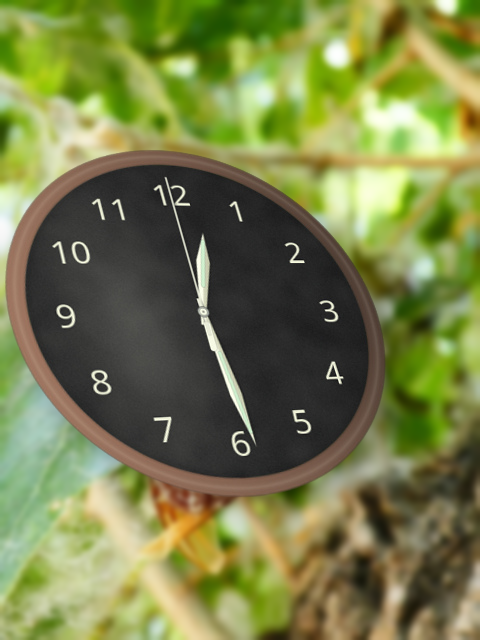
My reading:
h=12 m=29 s=0
